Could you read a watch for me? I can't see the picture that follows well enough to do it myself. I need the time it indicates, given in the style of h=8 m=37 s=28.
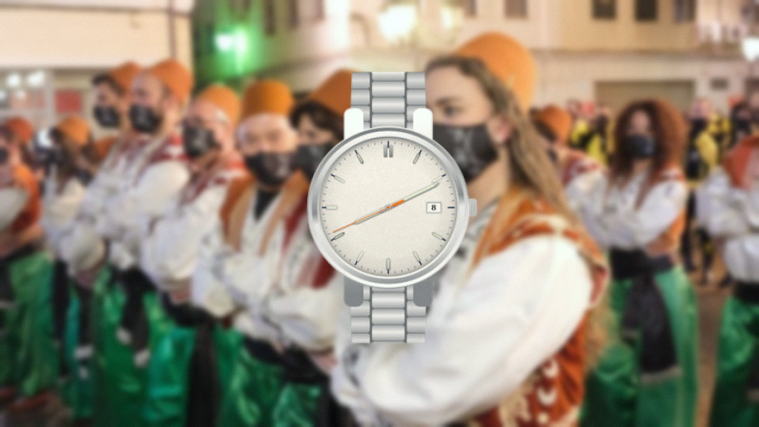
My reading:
h=8 m=10 s=41
